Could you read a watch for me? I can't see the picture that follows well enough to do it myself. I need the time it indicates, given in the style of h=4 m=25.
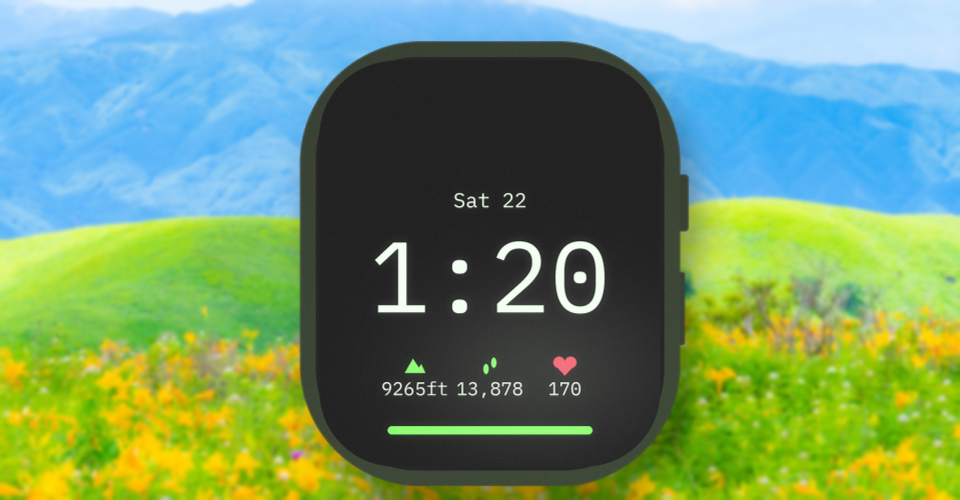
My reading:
h=1 m=20
